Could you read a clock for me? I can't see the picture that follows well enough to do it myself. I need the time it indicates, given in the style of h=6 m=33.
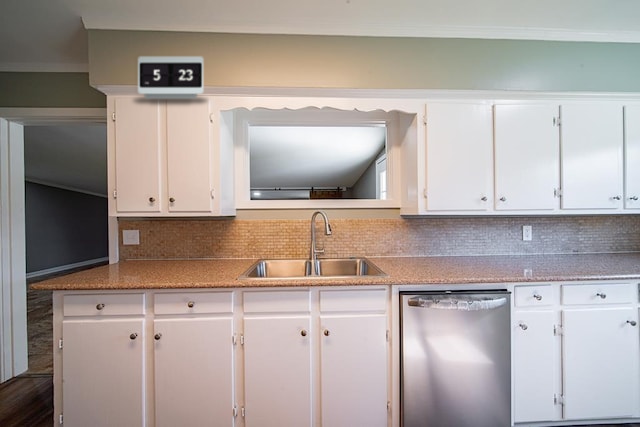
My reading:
h=5 m=23
